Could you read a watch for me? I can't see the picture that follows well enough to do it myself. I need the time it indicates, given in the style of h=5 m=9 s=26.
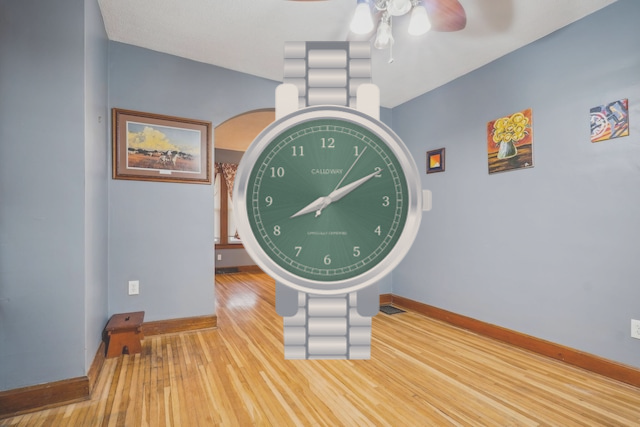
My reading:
h=8 m=10 s=6
